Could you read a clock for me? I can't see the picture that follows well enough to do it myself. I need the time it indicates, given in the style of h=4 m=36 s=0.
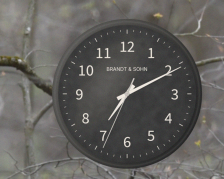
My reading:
h=7 m=10 s=34
